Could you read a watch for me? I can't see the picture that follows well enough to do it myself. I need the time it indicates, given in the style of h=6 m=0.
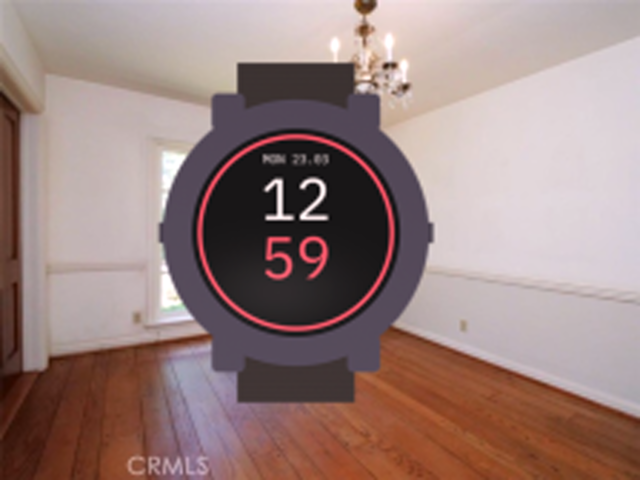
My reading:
h=12 m=59
